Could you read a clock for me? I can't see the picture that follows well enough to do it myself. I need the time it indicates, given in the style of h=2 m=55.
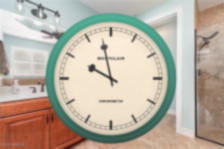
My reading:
h=9 m=58
